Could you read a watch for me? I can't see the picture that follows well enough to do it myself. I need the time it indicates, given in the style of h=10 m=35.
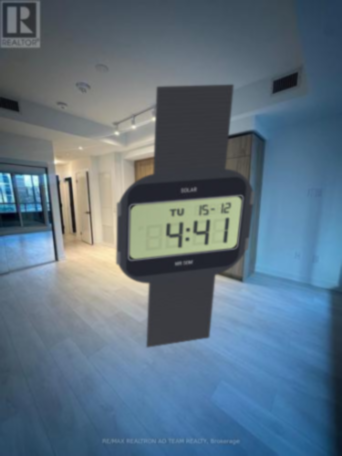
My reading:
h=4 m=41
